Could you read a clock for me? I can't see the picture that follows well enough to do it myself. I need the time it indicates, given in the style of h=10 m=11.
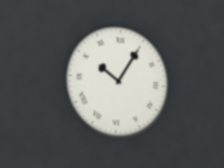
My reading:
h=10 m=5
